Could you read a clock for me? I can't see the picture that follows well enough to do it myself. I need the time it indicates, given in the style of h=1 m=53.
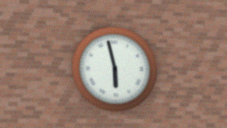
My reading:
h=5 m=58
